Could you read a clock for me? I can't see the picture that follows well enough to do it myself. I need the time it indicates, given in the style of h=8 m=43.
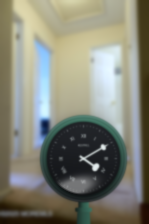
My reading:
h=4 m=10
